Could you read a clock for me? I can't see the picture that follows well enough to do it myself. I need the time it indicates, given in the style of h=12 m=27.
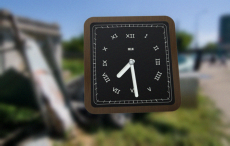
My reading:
h=7 m=29
